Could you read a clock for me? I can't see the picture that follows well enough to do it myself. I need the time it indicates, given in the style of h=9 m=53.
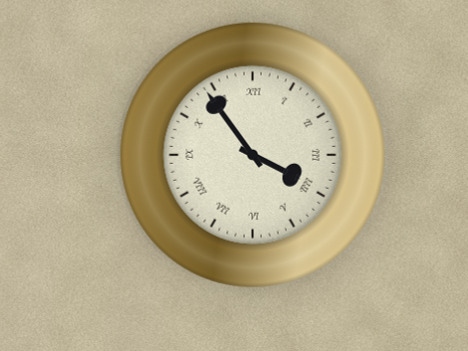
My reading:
h=3 m=54
